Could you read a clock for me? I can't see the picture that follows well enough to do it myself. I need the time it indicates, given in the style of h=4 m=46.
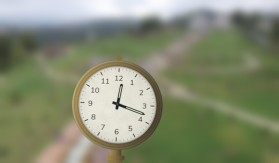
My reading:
h=12 m=18
